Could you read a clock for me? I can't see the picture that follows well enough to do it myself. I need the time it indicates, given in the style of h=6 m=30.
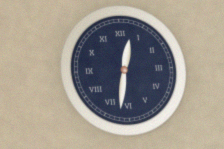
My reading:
h=12 m=32
